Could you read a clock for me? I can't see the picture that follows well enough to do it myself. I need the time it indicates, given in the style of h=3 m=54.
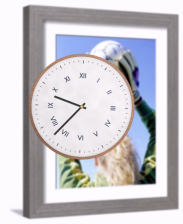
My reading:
h=9 m=37
